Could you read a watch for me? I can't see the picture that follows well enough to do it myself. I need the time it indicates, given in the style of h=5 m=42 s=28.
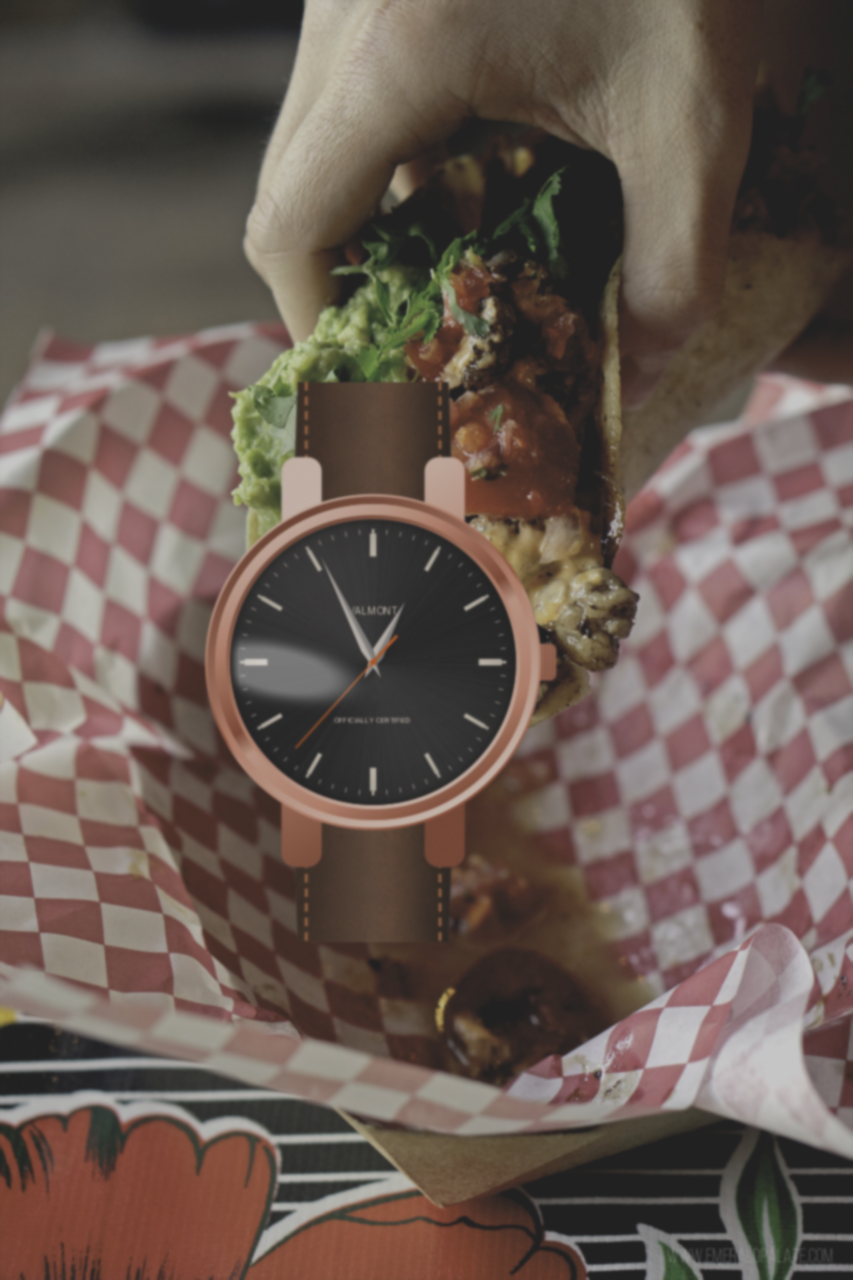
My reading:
h=12 m=55 s=37
